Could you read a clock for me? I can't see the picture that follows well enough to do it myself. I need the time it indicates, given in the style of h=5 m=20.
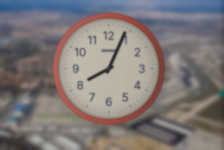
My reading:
h=8 m=4
